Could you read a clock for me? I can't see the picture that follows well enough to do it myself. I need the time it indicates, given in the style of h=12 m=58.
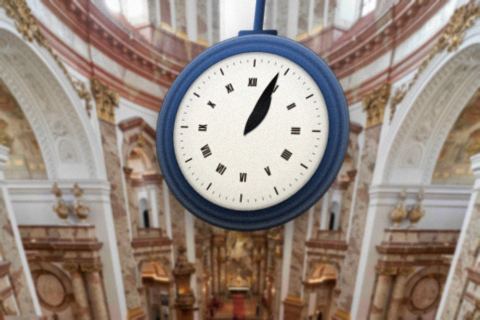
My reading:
h=1 m=4
